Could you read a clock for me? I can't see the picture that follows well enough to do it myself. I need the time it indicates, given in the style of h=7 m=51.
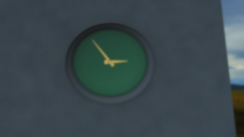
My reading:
h=2 m=54
